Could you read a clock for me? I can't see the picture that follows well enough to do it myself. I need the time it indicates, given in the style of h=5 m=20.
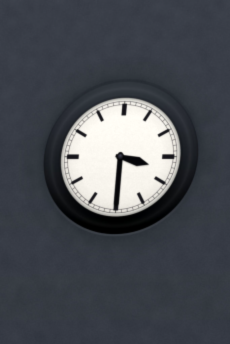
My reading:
h=3 m=30
